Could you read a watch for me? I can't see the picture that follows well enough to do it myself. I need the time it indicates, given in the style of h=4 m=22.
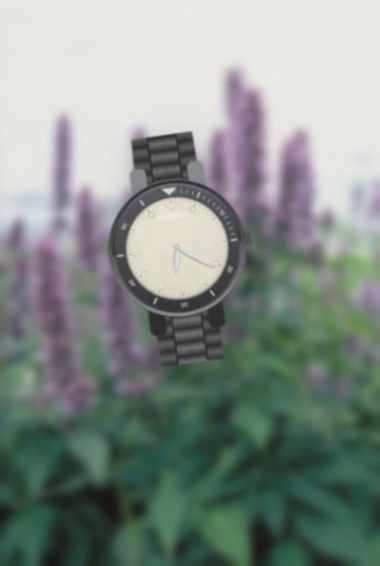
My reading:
h=6 m=21
